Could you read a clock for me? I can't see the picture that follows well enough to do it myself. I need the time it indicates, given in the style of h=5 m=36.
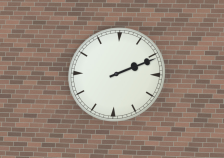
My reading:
h=2 m=11
